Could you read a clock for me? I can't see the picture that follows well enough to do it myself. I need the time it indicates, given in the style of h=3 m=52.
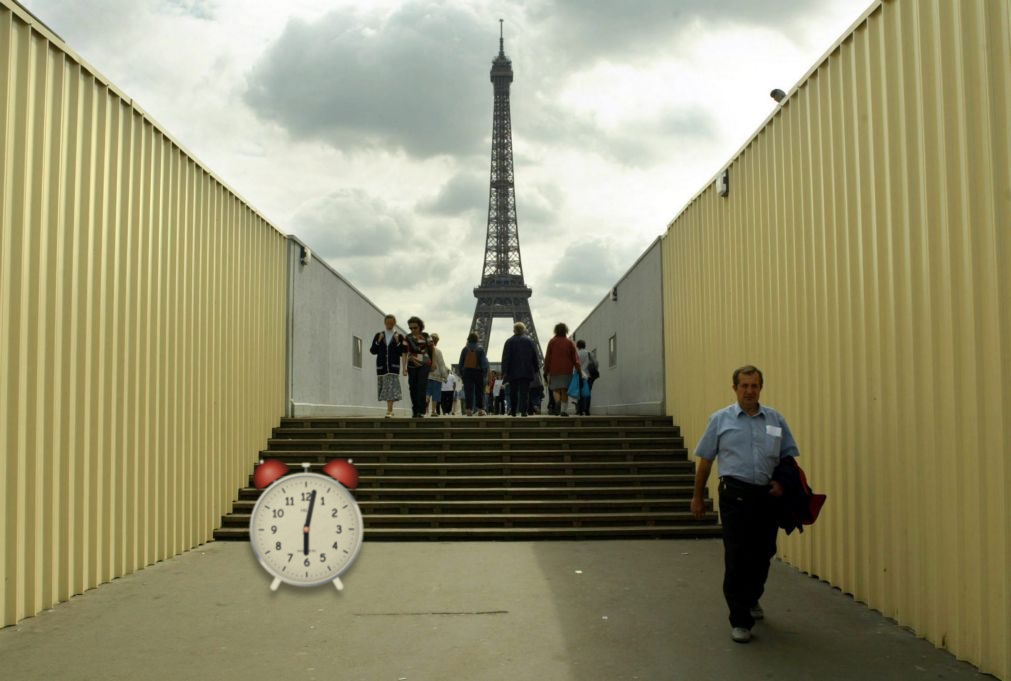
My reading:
h=6 m=2
